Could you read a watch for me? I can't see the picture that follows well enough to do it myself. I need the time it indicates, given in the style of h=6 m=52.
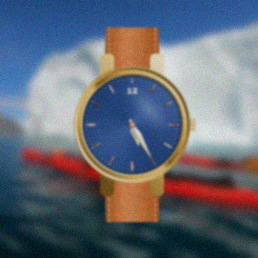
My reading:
h=5 m=25
